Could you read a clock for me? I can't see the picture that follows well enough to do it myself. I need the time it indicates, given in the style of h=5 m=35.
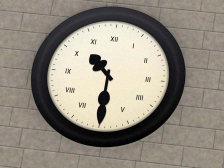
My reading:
h=10 m=30
